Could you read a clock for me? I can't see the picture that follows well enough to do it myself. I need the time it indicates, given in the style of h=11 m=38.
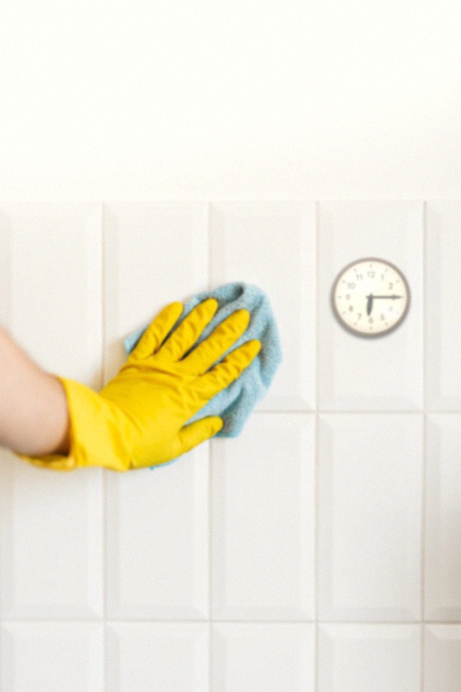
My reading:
h=6 m=15
